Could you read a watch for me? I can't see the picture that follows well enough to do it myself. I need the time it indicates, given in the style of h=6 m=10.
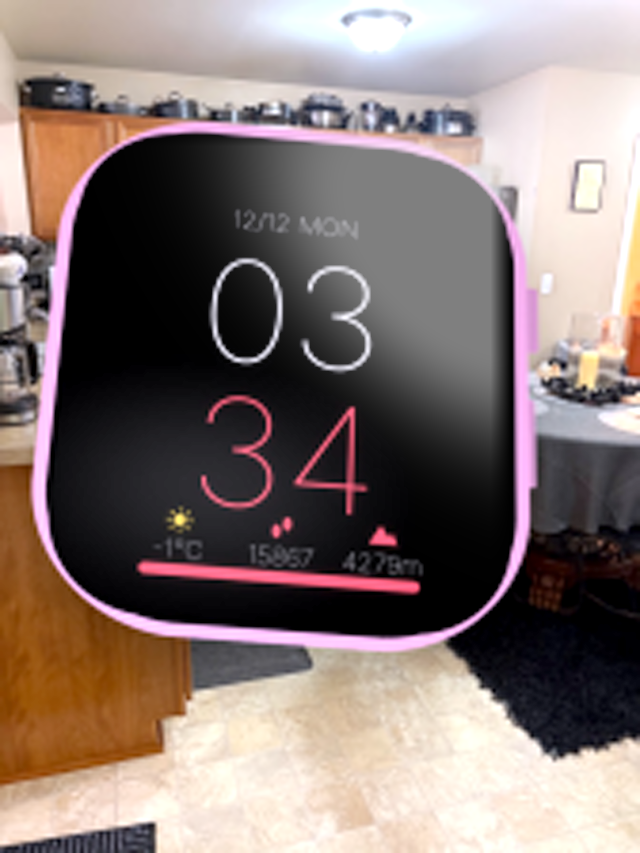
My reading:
h=3 m=34
